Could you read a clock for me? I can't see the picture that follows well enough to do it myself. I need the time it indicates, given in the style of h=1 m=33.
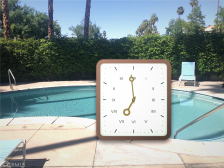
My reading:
h=6 m=59
